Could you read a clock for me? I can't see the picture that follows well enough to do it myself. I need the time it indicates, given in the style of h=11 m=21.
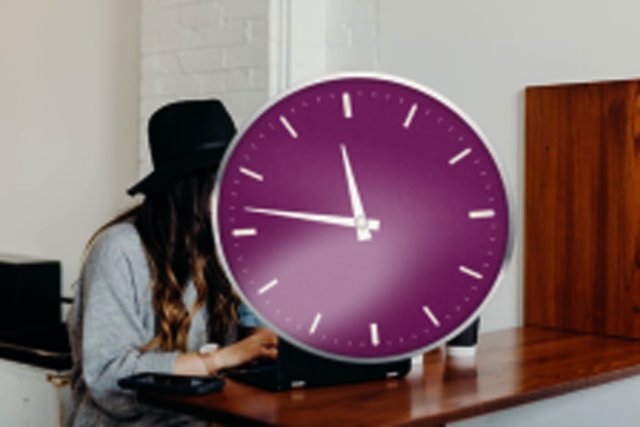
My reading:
h=11 m=47
